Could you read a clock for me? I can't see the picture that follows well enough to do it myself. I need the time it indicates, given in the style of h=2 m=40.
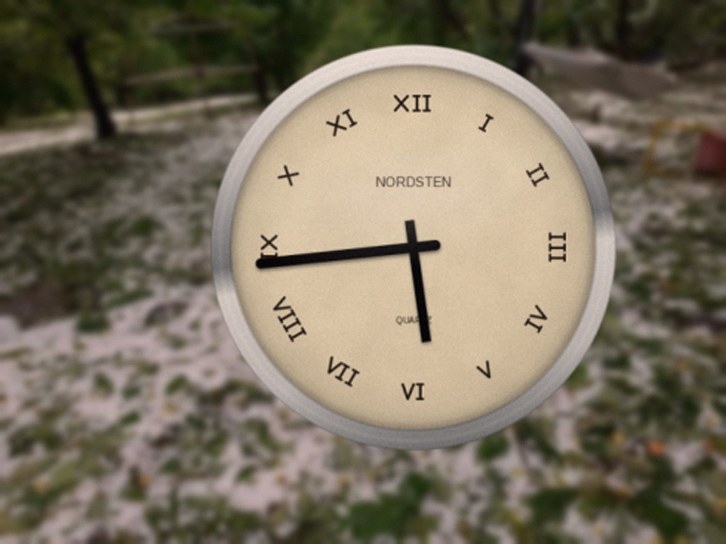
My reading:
h=5 m=44
